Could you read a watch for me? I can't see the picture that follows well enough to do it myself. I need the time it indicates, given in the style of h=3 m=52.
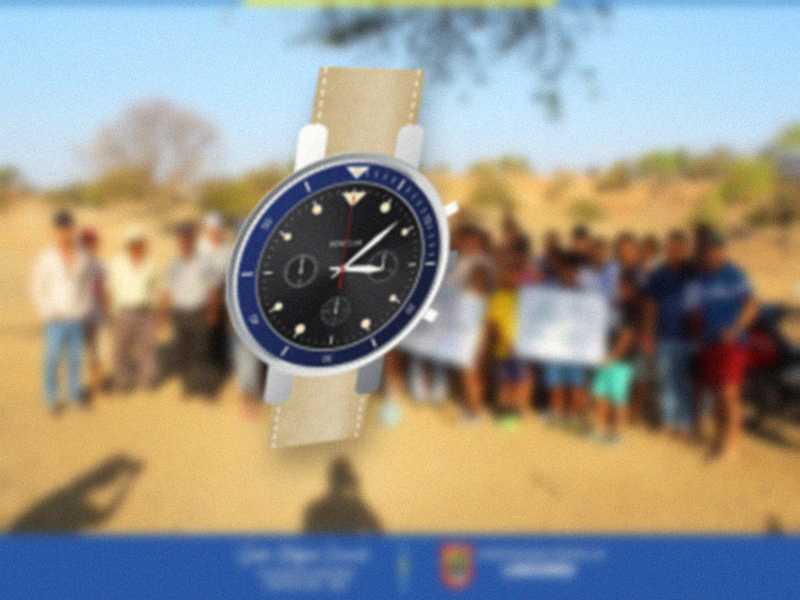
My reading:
h=3 m=8
